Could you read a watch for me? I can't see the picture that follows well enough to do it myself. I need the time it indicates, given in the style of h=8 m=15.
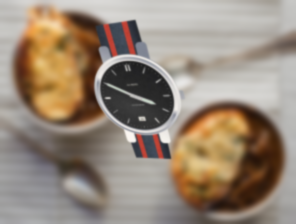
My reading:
h=3 m=50
